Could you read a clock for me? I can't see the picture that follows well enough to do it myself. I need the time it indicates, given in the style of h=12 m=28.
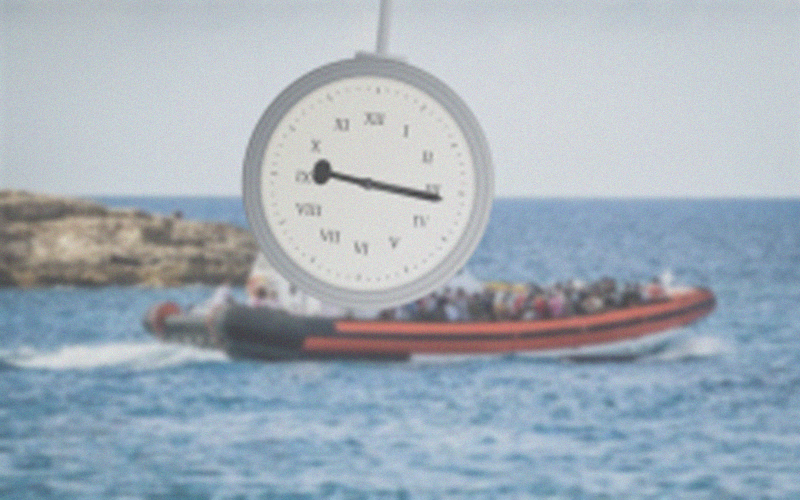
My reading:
h=9 m=16
